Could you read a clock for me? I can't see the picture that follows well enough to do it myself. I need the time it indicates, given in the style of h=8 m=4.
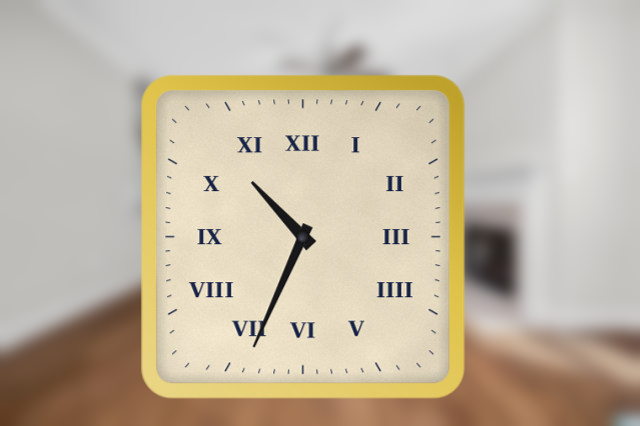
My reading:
h=10 m=34
